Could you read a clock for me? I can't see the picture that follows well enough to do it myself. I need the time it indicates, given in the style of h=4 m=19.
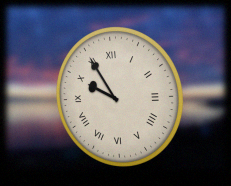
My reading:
h=9 m=55
